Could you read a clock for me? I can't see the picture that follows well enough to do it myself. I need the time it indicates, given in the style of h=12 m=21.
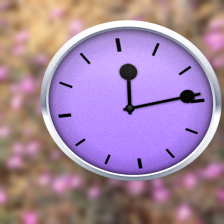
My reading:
h=12 m=14
